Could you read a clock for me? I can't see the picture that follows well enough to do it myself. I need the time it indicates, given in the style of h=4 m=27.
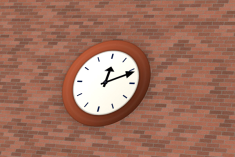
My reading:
h=12 m=11
